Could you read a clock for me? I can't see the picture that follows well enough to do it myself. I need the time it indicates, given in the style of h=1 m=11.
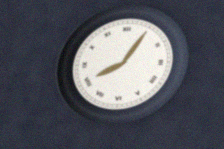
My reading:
h=8 m=5
